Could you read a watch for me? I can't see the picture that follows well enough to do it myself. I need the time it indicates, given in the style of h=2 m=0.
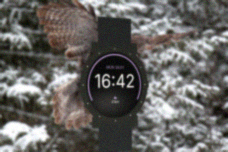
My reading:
h=16 m=42
